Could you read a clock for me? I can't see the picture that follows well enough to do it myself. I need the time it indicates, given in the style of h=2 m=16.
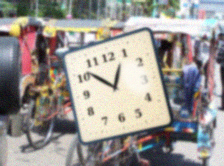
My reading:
h=12 m=52
